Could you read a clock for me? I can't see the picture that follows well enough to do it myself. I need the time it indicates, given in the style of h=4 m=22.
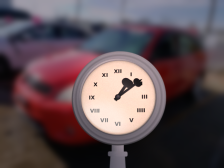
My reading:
h=1 m=9
